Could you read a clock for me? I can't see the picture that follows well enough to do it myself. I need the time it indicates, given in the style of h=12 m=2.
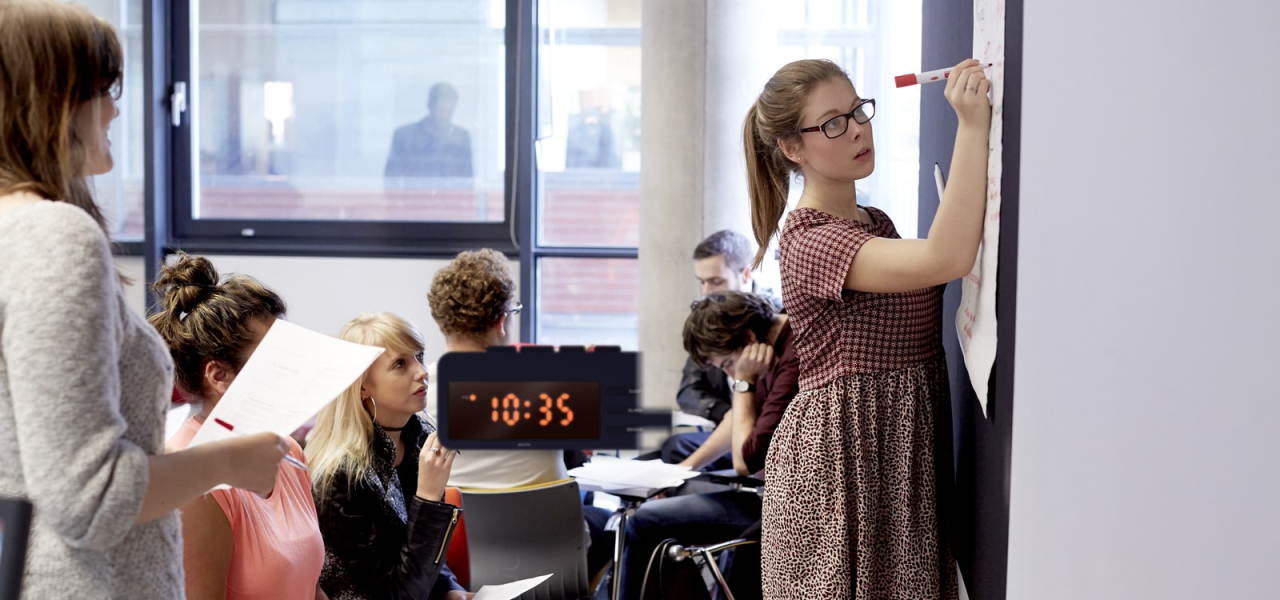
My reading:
h=10 m=35
